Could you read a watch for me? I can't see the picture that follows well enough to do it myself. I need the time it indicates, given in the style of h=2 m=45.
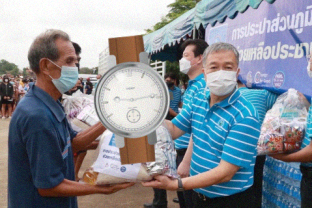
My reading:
h=9 m=14
